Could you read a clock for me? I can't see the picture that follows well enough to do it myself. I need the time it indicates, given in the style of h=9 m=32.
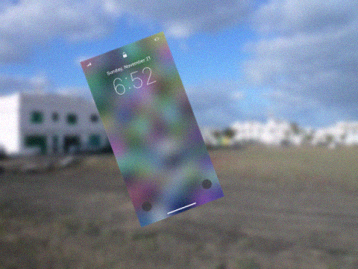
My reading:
h=6 m=52
